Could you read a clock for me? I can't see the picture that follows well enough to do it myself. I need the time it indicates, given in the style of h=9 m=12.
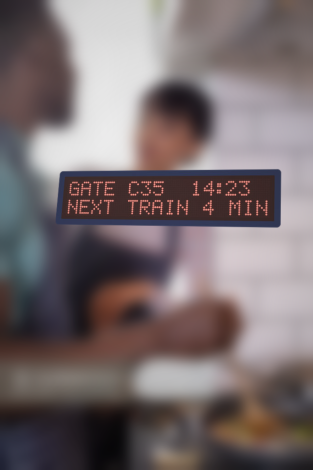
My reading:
h=14 m=23
